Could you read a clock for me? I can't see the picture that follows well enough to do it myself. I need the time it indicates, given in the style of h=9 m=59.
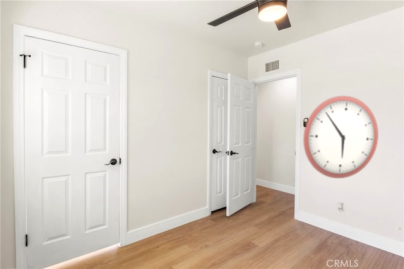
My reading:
h=5 m=53
